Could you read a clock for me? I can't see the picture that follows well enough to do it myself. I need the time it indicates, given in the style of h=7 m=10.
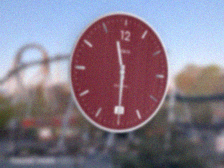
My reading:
h=11 m=30
